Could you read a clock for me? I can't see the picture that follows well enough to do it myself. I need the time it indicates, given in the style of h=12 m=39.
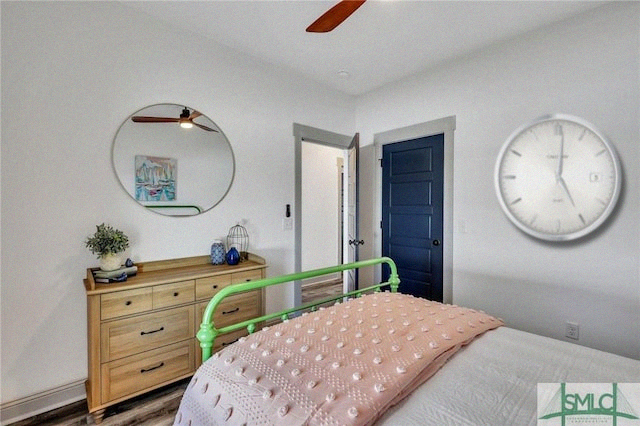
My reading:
h=5 m=1
